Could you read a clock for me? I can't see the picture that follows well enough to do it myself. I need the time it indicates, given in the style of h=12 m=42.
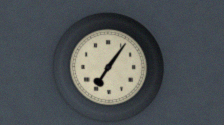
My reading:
h=7 m=6
